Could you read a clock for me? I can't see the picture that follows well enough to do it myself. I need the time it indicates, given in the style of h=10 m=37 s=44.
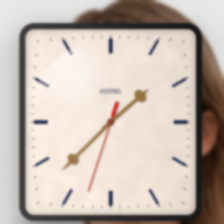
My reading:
h=1 m=37 s=33
